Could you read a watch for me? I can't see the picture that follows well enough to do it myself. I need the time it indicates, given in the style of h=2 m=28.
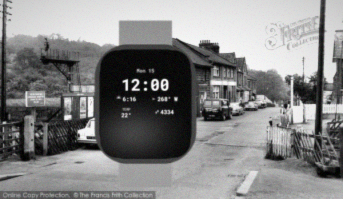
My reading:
h=12 m=0
